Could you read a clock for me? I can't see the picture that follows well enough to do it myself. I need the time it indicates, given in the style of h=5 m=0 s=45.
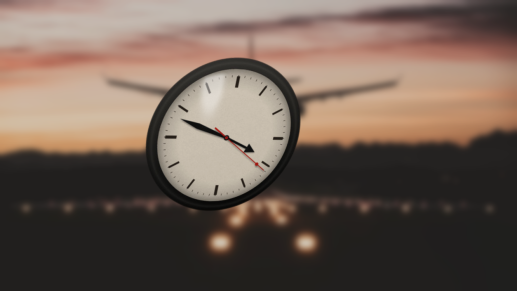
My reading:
h=3 m=48 s=21
